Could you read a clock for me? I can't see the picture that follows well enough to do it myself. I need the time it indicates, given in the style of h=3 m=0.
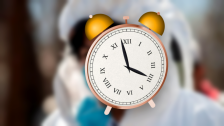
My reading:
h=3 m=58
